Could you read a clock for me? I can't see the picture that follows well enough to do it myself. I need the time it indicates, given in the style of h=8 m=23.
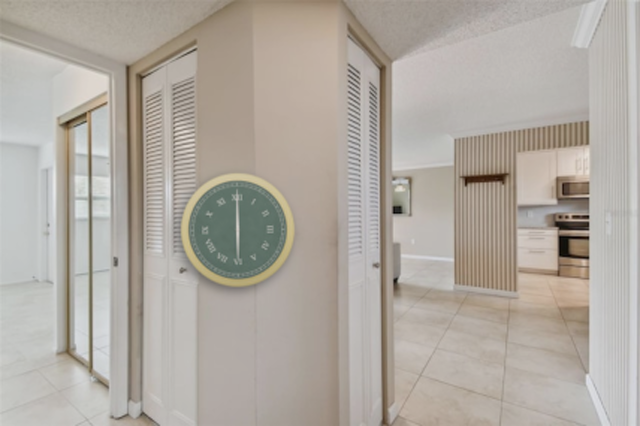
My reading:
h=6 m=0
